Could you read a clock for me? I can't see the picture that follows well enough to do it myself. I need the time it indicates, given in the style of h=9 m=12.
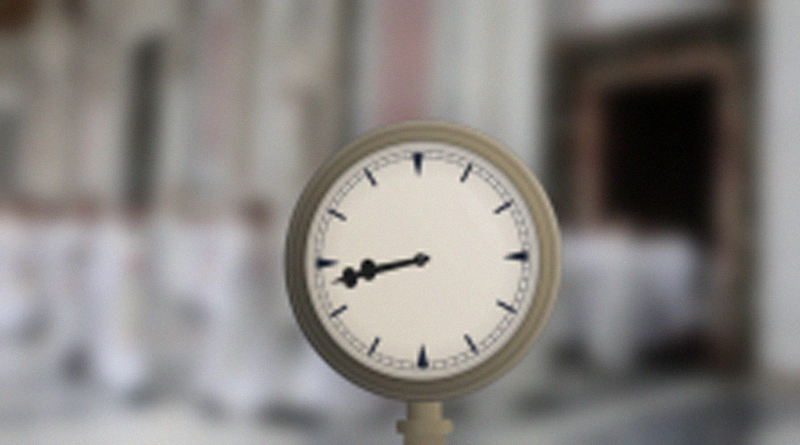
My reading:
h=8 m=43
